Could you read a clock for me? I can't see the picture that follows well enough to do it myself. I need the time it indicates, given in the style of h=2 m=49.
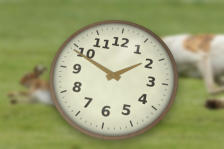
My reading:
h=1 m=49
